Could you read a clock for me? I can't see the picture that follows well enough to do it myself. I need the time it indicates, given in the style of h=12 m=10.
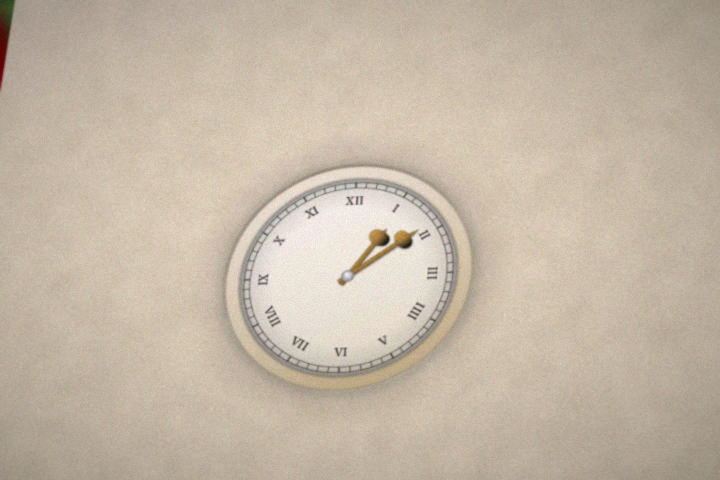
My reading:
h=1 m=9
